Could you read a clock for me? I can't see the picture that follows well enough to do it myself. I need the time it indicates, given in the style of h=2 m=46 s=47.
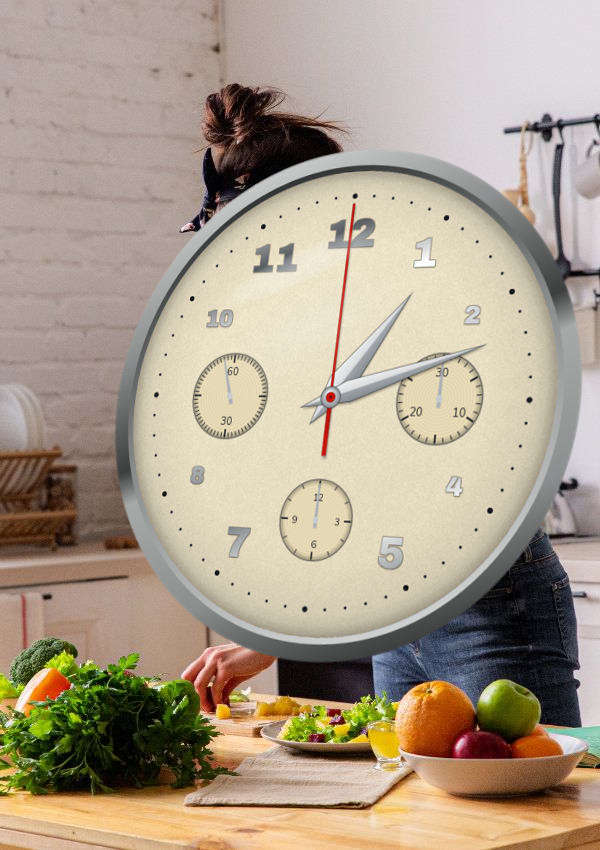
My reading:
h=1 m=11 s=57
